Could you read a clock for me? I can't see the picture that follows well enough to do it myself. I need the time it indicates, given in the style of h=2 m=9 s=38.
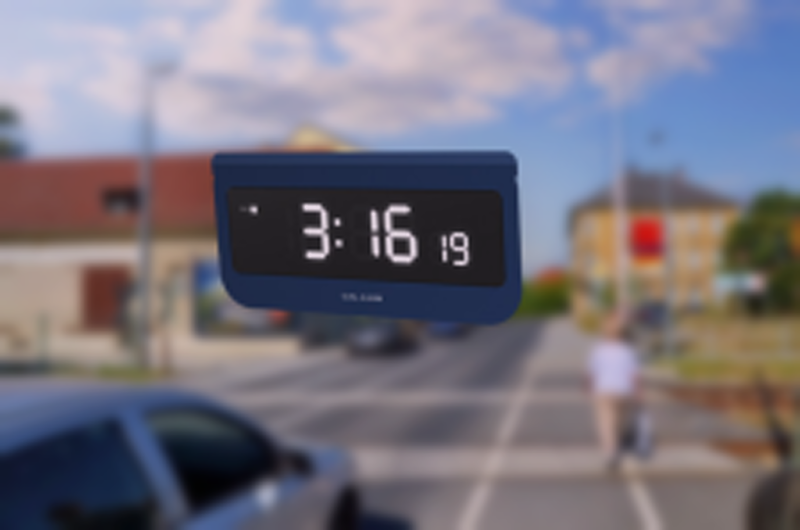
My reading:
h=3 m=16 s=19
